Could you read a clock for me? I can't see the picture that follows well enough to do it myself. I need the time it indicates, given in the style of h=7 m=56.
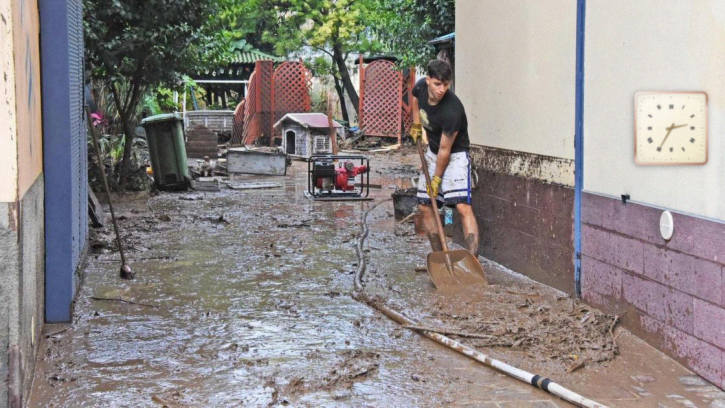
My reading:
h=2 m=35
